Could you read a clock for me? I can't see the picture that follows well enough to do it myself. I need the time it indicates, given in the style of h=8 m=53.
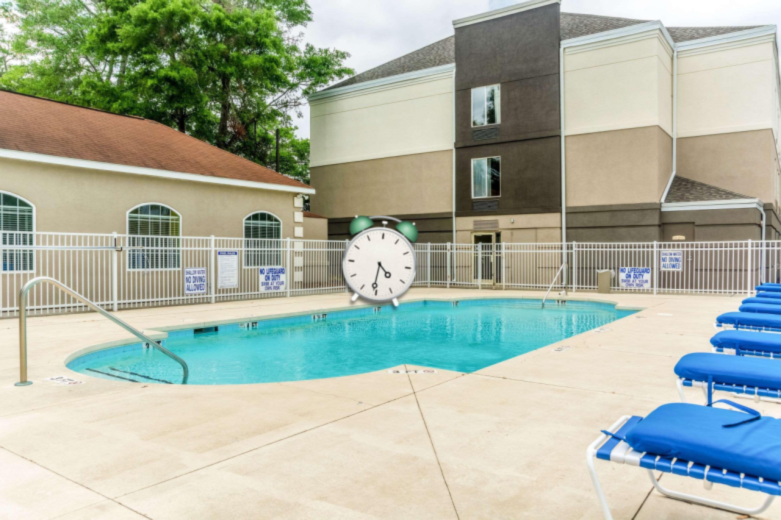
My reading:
h=4 m=31
